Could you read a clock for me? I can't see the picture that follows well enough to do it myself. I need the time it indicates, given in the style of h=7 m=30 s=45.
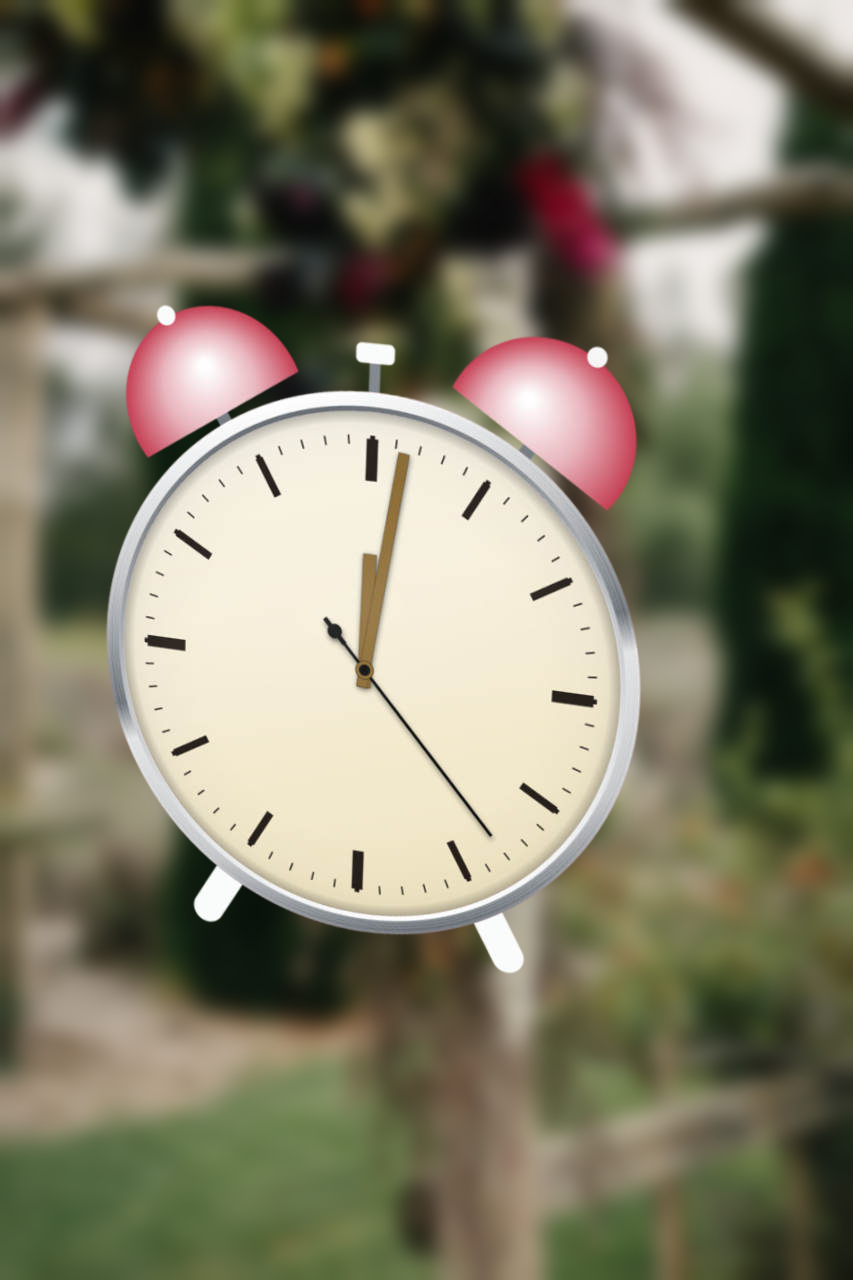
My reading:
h=12 m=1 s=23
